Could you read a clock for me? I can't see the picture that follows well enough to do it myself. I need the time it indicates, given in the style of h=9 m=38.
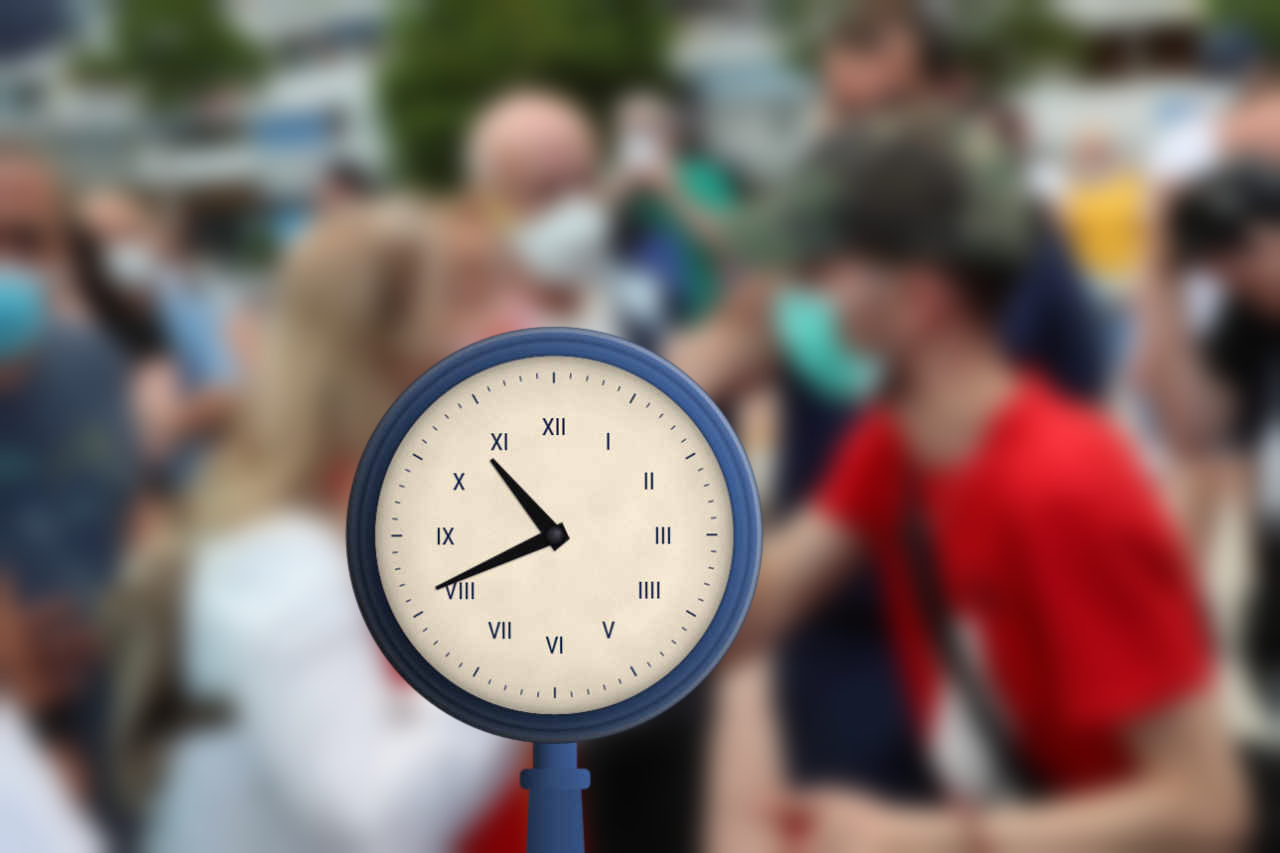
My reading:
h=10 m=41
